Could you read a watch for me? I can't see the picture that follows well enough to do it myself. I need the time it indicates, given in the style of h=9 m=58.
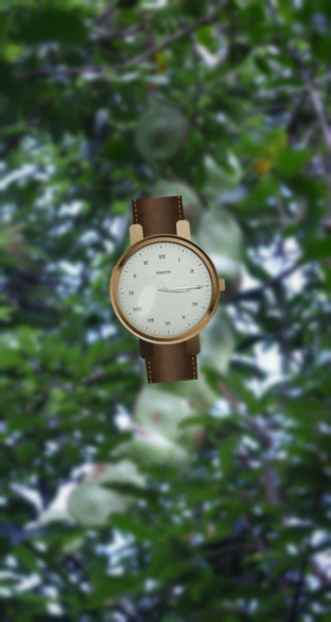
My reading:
h=3 m=15
